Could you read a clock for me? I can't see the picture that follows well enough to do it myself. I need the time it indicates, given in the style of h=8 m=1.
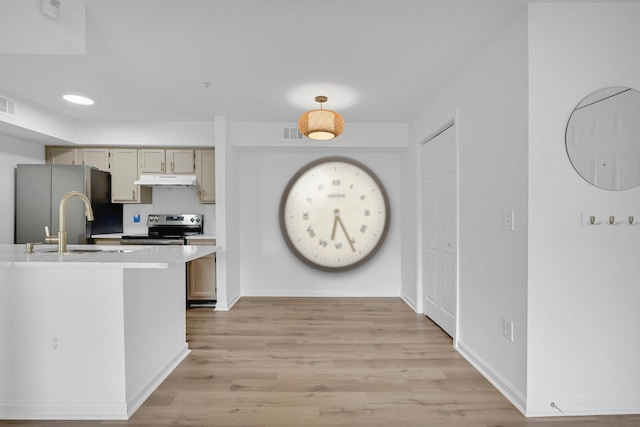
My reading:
h=6 m=26
